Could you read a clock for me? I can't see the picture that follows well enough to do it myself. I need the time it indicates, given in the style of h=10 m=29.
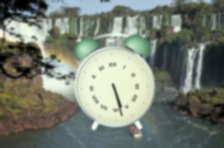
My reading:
h=5 m=28
